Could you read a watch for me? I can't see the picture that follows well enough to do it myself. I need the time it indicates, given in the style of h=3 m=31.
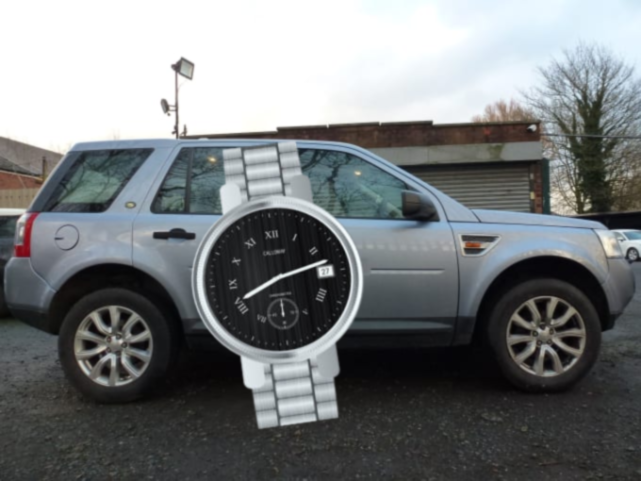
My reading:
h=8 m=13
